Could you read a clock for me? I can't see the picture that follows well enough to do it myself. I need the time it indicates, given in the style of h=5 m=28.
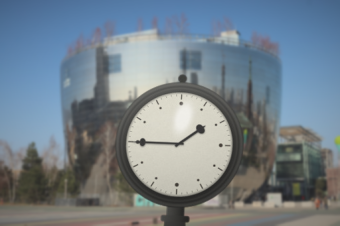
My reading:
h=1 m=45
